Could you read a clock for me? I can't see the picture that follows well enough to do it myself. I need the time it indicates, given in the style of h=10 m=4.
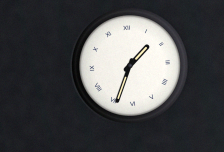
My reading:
h=1 m=34
